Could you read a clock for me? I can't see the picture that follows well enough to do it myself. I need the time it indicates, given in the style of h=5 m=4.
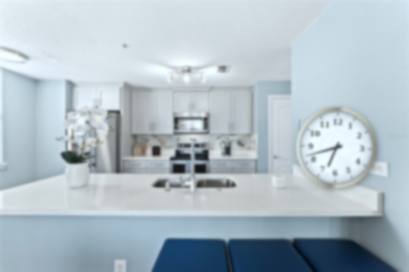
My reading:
h=6 m=42
